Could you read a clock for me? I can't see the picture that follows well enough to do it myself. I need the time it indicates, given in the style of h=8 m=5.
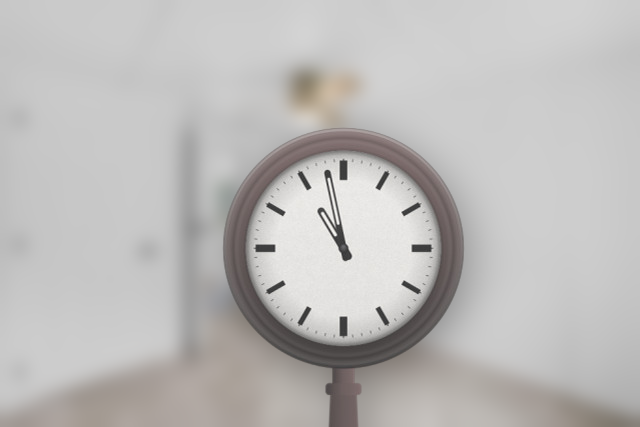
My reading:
h=10 m=58
